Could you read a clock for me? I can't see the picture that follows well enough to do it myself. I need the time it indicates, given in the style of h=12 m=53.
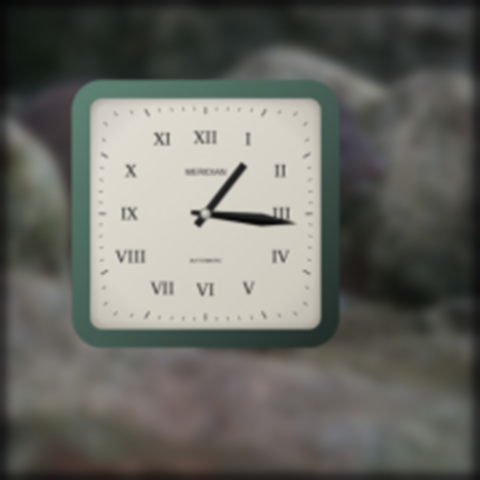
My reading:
h=1 m=16
